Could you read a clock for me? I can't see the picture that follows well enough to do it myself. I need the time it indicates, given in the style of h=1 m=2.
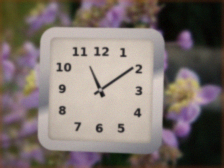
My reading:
h=11 m=9
